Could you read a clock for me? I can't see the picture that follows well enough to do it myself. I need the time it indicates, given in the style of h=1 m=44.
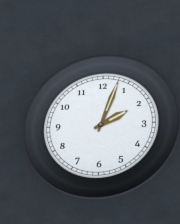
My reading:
h=2 m=3
